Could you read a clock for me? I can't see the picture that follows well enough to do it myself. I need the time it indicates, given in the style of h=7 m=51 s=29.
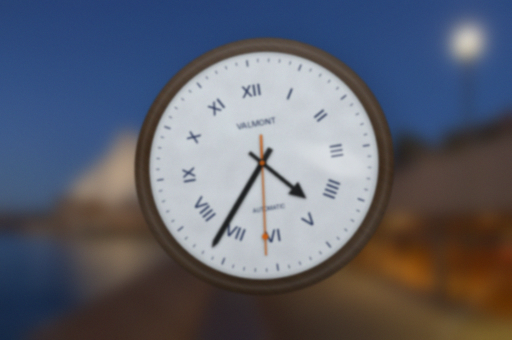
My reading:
h=4 m=36 s=31
